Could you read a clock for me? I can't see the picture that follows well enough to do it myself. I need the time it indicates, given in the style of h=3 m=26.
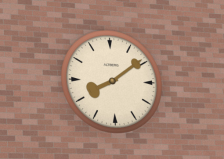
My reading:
h=8 m=9
